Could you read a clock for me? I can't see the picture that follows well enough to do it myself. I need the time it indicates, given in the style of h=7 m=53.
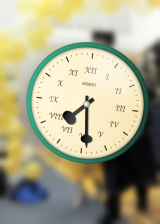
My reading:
h=7 m=29
